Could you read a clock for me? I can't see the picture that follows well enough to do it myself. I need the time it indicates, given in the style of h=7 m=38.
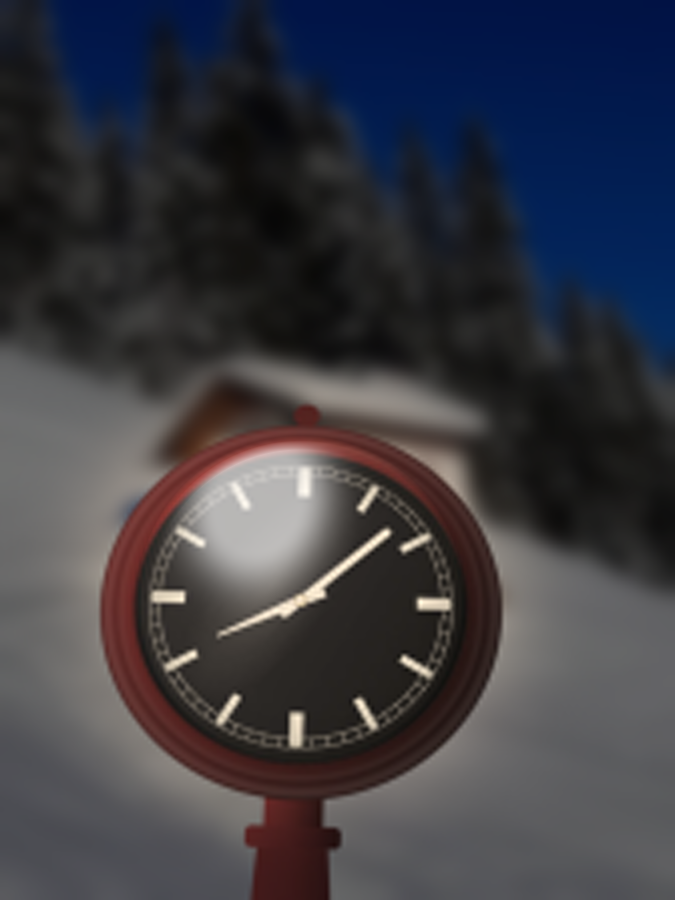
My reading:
h=8 m=8
